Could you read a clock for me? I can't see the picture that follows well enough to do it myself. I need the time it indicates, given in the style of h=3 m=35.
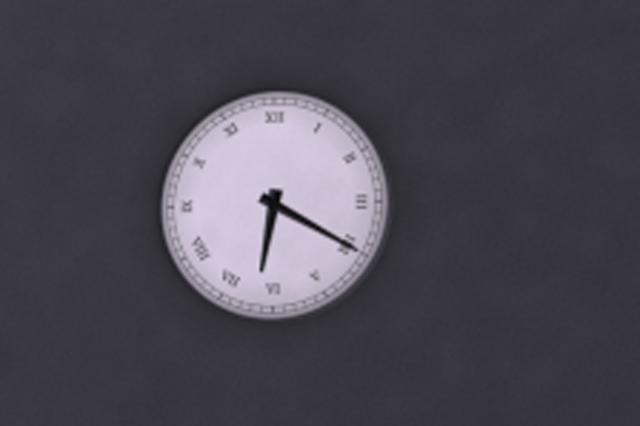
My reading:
h=6 m=20
